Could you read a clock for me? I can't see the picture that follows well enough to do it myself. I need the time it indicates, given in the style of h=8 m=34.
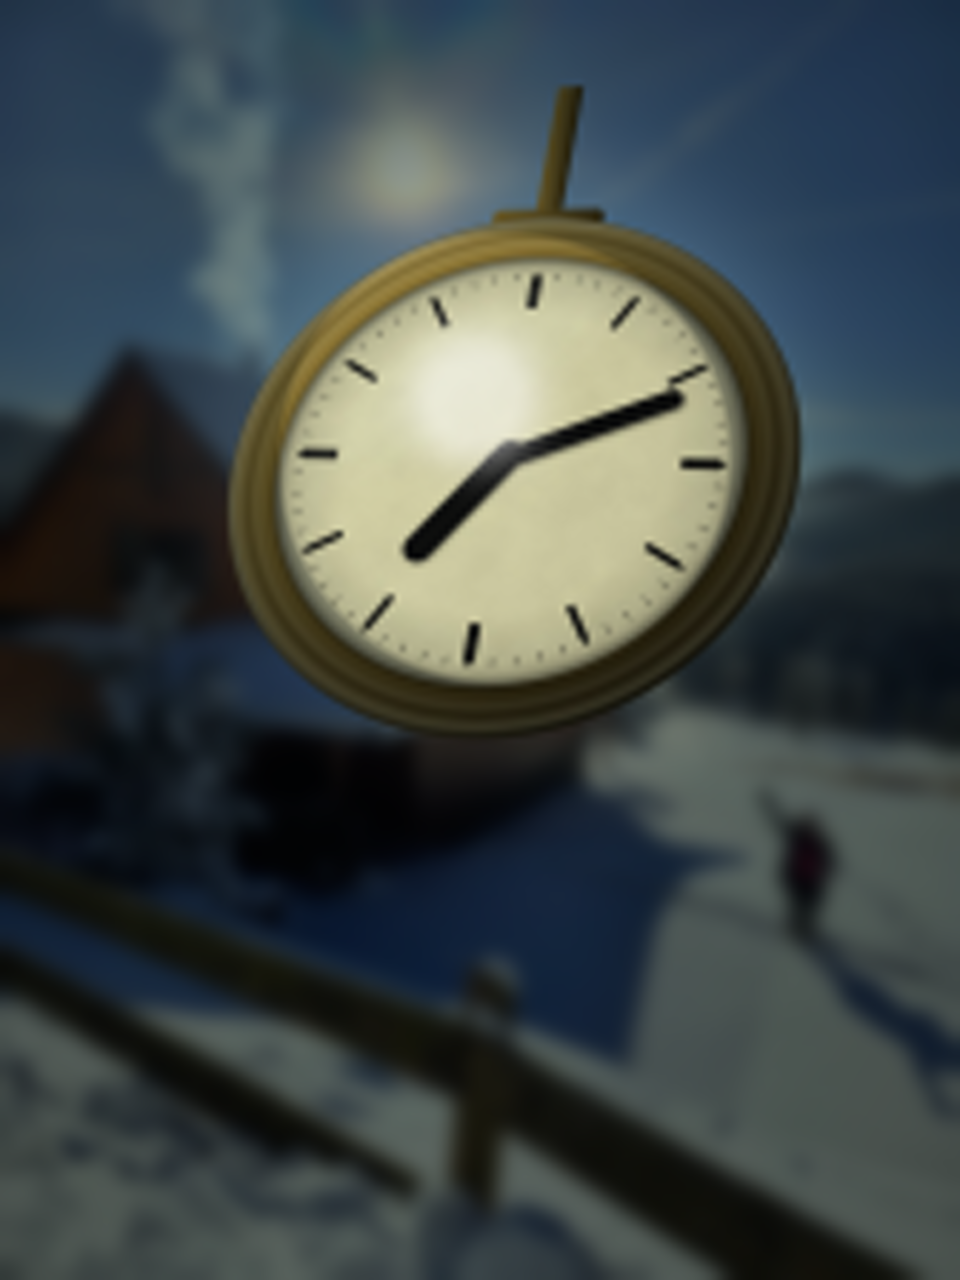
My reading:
h=7 m=11
